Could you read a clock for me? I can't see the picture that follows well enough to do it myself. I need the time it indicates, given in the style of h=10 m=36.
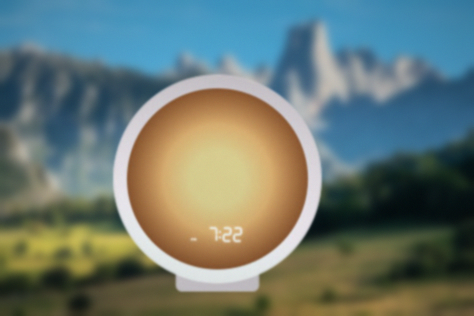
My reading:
h=7 m=22
